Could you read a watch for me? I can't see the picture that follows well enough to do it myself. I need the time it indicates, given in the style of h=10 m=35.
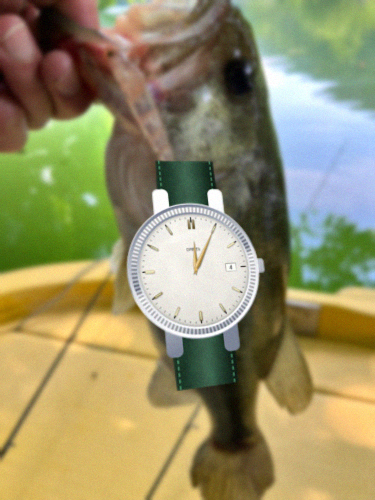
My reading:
h=12 m=5
